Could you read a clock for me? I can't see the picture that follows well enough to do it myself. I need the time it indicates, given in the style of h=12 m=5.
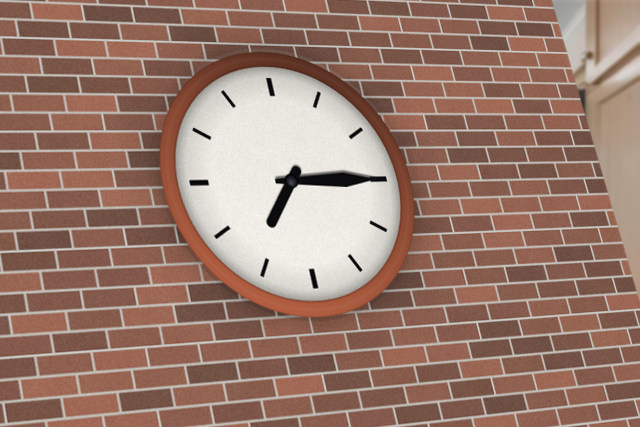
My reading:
h=7 m=15
